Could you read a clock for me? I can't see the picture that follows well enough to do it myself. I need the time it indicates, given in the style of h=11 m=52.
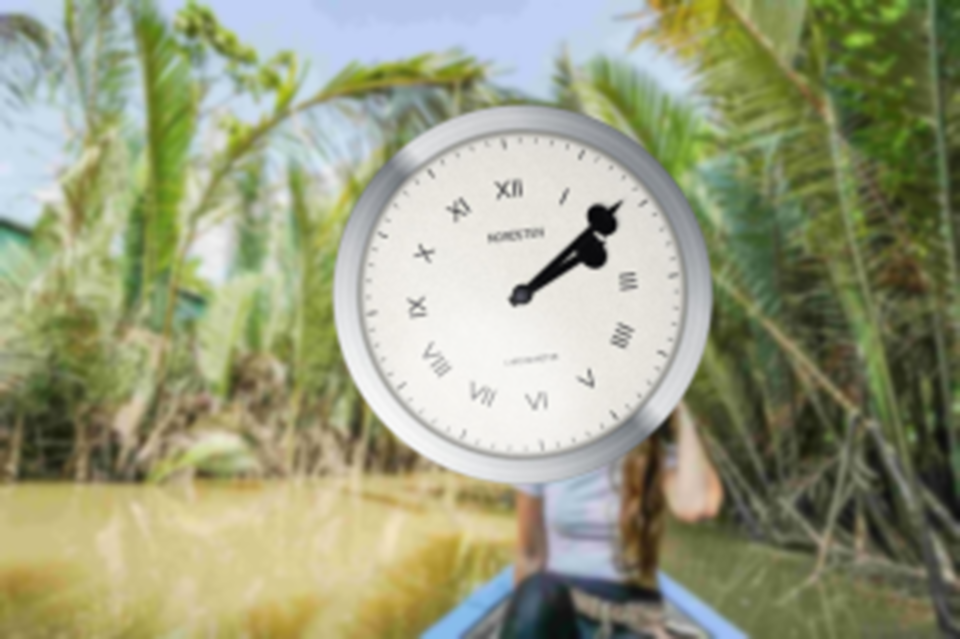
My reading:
h=2 m=9
